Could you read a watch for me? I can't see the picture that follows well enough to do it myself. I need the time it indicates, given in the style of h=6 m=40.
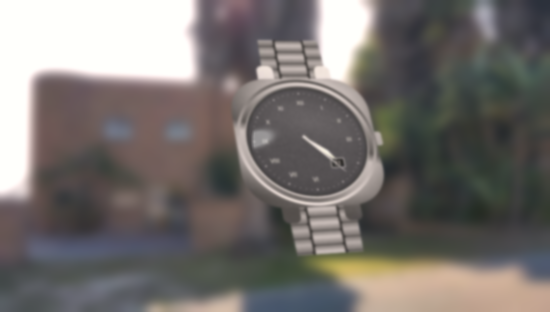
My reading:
h=4 m=23
